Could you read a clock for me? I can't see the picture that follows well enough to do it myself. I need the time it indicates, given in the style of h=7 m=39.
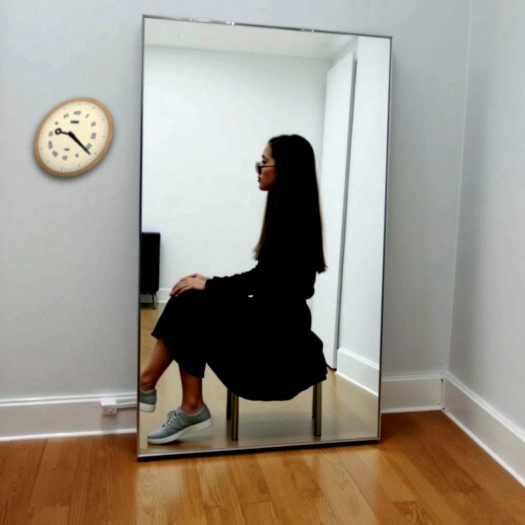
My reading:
h=9 m=21
